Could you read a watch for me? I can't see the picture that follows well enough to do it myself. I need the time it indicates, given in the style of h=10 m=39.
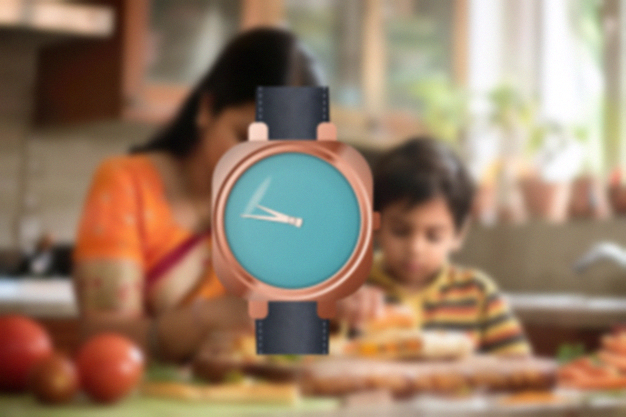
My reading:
h=9 m=46
